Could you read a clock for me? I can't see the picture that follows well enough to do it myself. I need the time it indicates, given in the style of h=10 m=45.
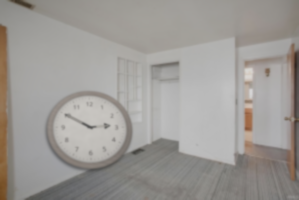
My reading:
h=2 m=50
